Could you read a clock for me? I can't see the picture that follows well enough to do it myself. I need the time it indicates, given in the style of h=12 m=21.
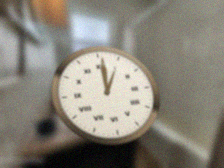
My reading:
h=1 m=1
